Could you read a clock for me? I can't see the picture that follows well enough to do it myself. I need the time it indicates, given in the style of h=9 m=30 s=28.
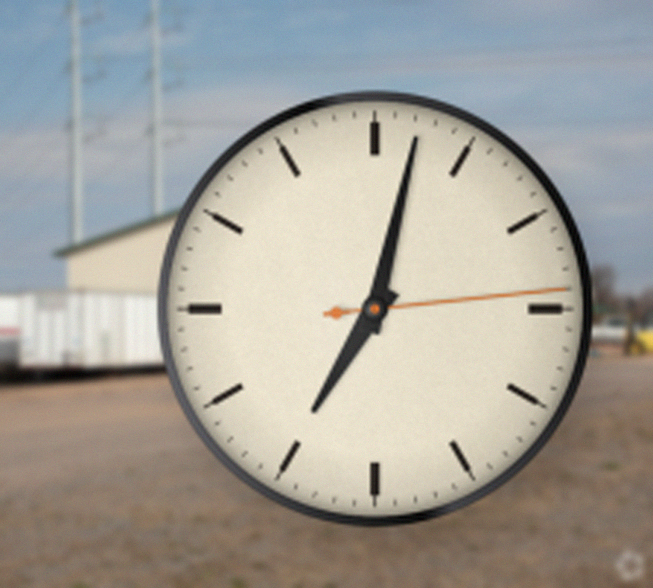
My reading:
h=7 m=2 s=14
